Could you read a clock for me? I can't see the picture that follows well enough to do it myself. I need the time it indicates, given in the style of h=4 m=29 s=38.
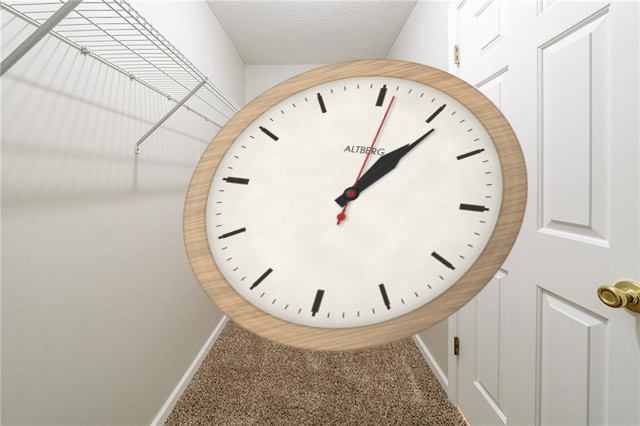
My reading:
h=1 m=6 s=1
